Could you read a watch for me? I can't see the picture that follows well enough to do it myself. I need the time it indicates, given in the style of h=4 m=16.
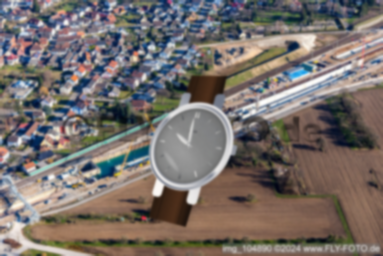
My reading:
h=9 m=59
